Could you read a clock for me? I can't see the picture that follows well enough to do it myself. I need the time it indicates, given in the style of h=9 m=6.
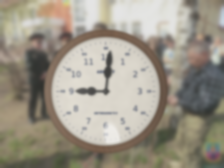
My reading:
h=9 m=1
